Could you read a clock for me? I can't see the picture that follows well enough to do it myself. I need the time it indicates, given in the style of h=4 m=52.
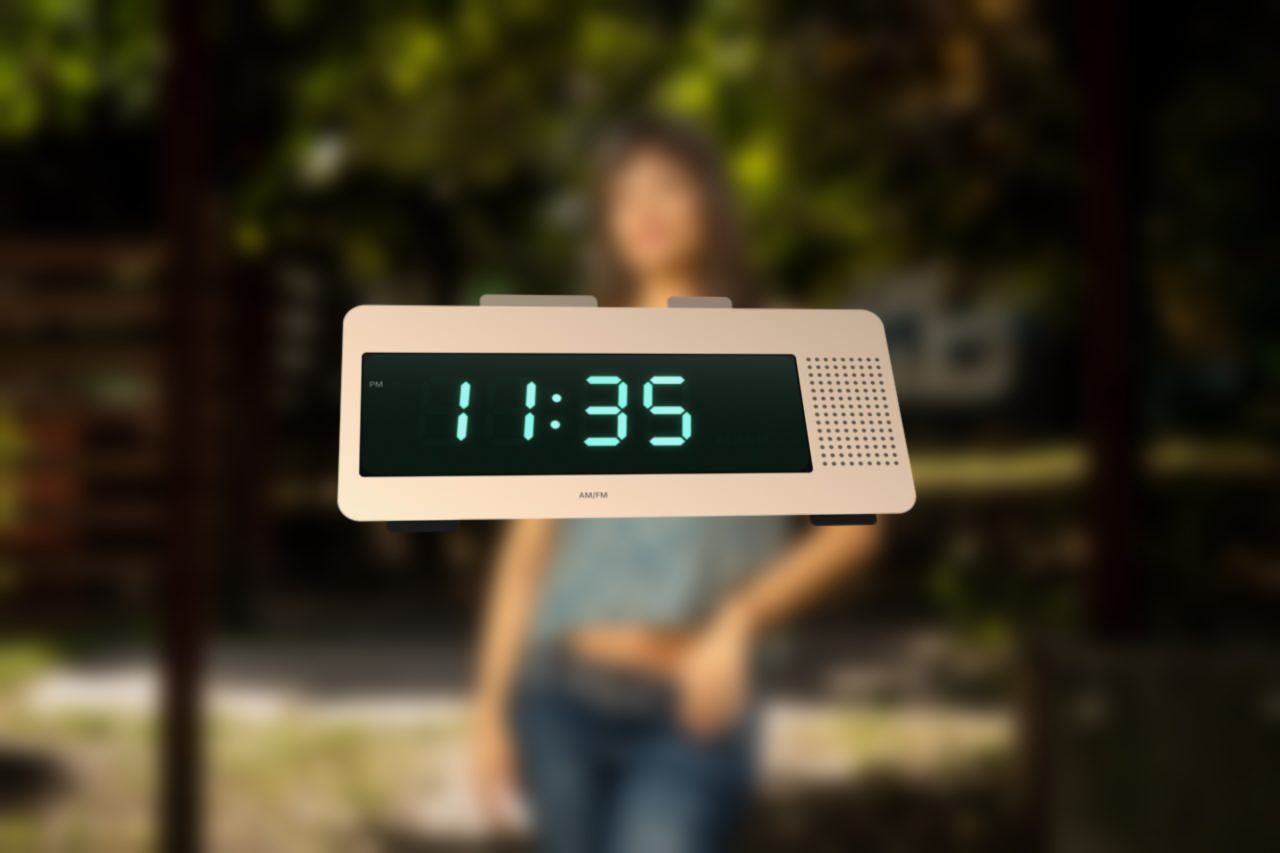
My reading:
h=11 m=35
